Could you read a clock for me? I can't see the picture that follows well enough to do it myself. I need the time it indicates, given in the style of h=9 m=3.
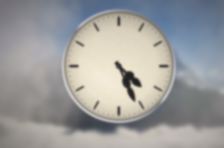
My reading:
h=4 m=26
